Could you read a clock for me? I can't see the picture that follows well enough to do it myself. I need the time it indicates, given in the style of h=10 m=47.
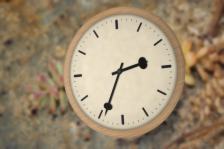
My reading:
h=2 m=34
